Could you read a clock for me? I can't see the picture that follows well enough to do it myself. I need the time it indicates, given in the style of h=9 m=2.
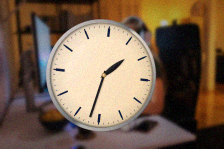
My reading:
h=1 m=32
